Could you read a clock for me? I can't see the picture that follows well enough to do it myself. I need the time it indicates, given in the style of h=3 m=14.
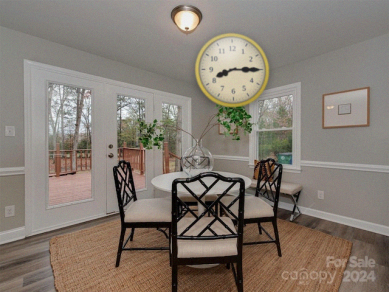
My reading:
h=8 m=15
